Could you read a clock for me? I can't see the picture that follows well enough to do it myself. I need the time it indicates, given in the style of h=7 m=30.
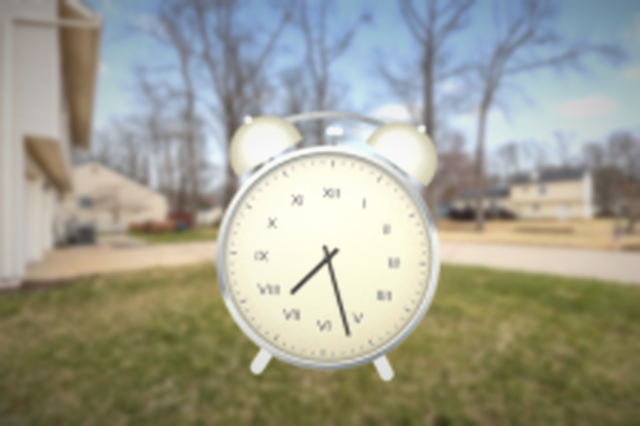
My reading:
h=7 m=27
